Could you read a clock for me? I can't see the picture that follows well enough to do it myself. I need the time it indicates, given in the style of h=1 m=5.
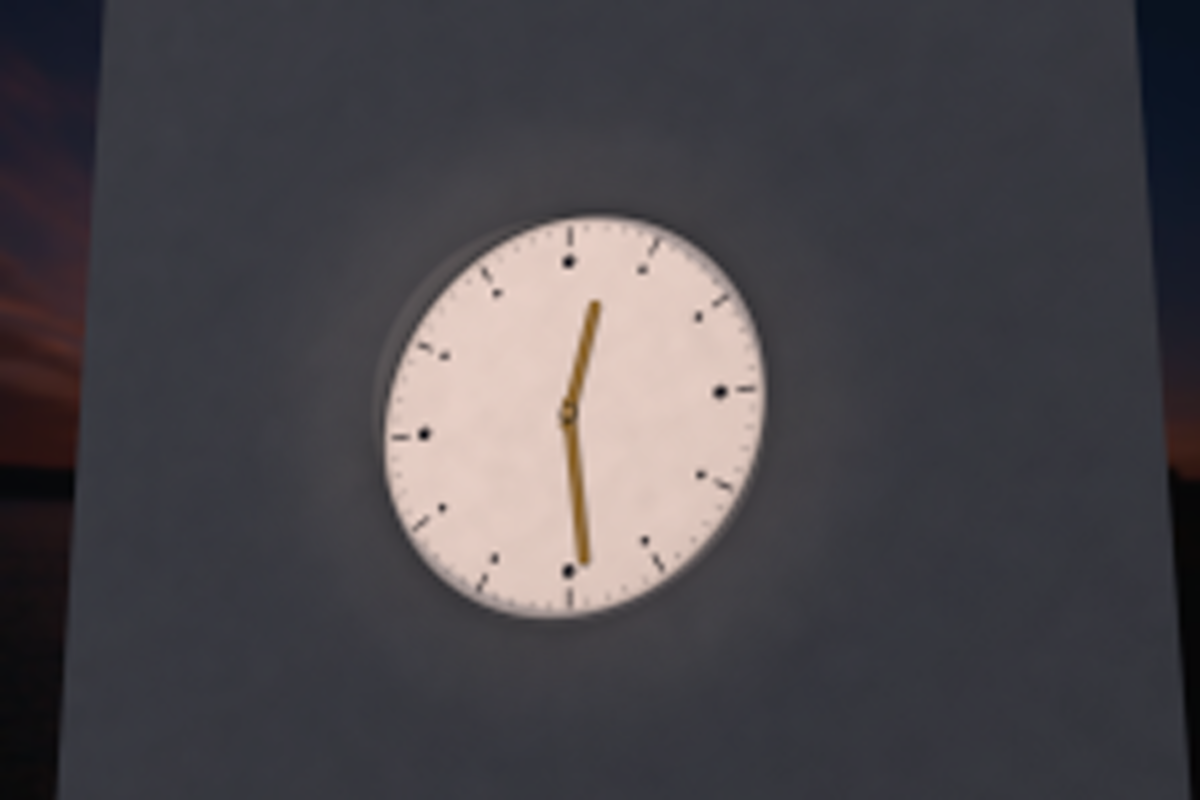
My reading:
h=12 m=29
